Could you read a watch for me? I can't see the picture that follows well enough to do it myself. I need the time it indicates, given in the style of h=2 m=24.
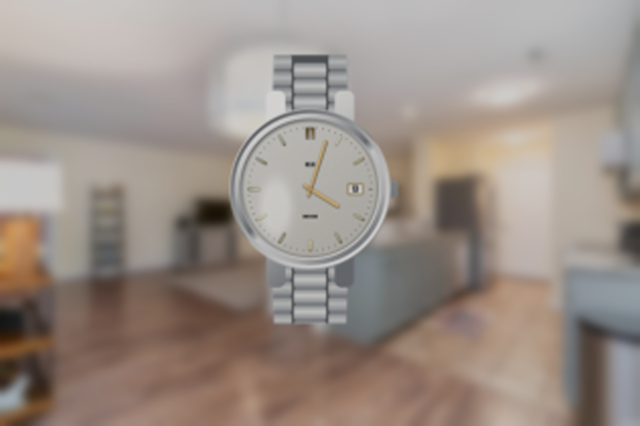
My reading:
h=4 m=3
